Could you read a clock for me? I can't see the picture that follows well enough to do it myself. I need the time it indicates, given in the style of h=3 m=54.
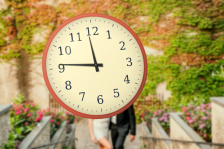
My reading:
h=11 m=46
